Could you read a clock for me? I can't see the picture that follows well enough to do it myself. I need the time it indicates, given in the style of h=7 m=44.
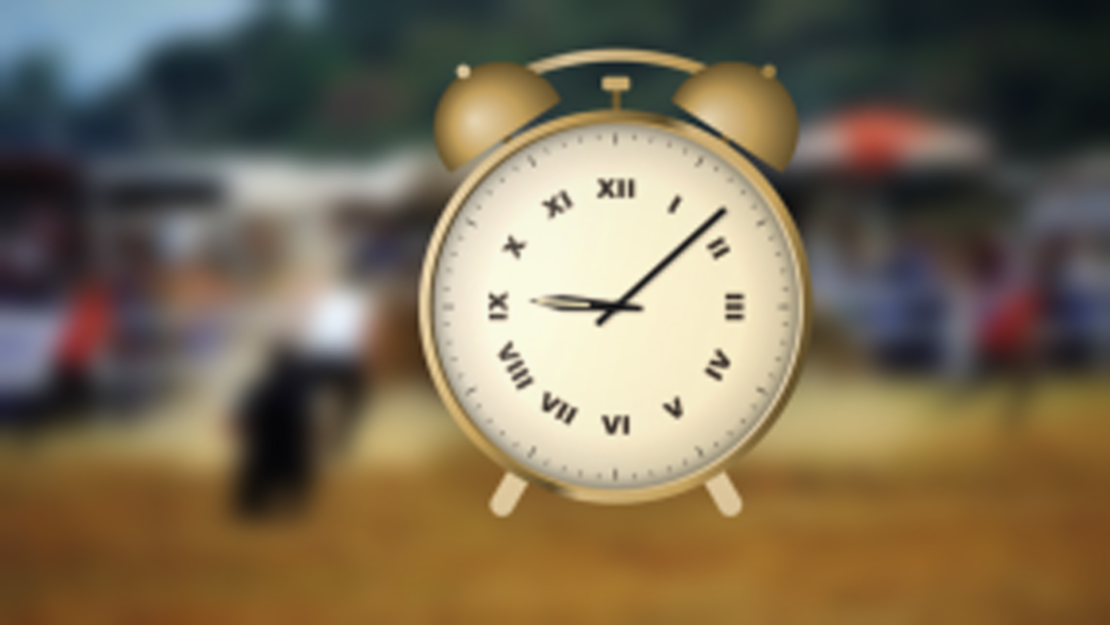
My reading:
h=9 m=8
